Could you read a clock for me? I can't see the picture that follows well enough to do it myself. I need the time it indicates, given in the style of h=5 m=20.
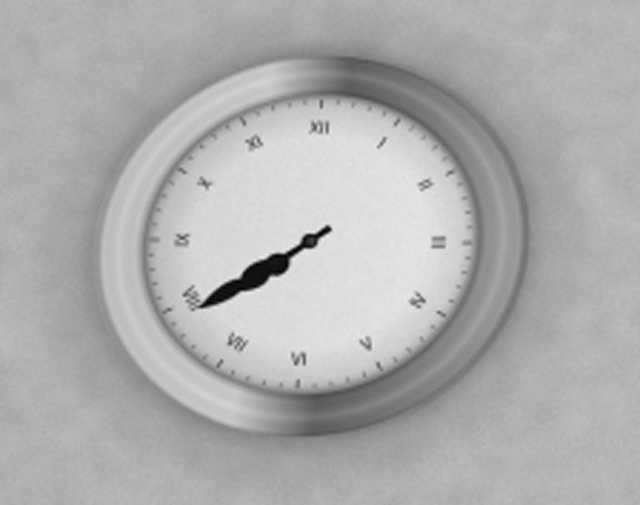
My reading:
h=7 m=39
